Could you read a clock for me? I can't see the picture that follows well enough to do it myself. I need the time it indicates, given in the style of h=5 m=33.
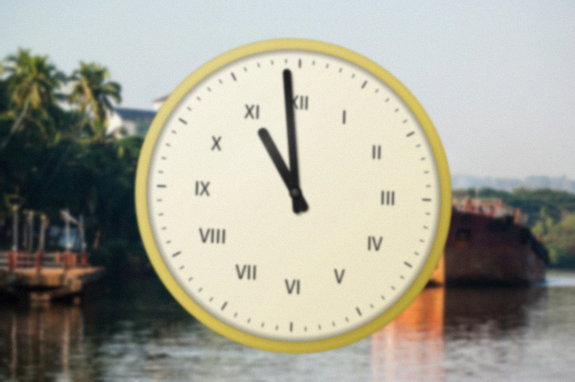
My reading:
h=10 m=59
